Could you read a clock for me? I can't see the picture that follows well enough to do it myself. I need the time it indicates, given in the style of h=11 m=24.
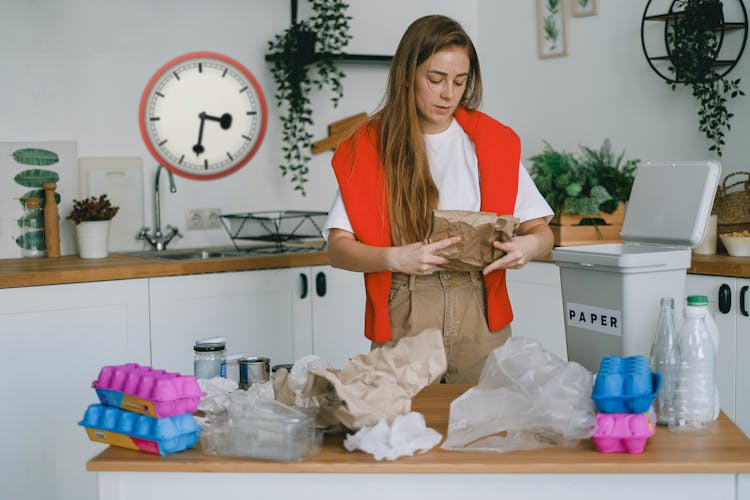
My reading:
h=3 m=32
